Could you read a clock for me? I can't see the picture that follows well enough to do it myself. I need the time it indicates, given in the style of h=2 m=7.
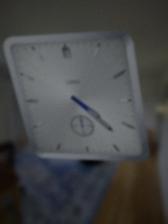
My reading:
h=4 m=23
